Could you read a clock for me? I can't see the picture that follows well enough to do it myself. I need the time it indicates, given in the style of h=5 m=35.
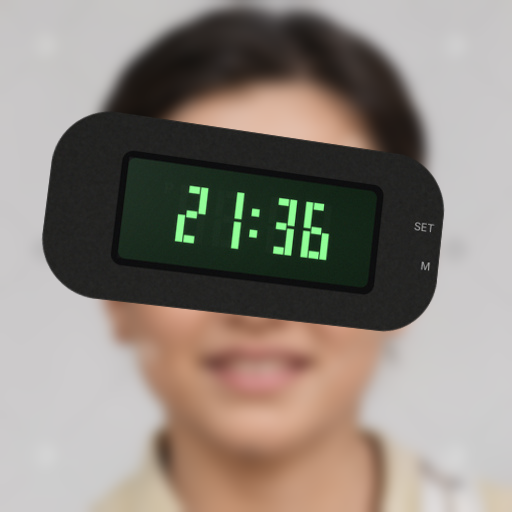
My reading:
h=21 m=36
